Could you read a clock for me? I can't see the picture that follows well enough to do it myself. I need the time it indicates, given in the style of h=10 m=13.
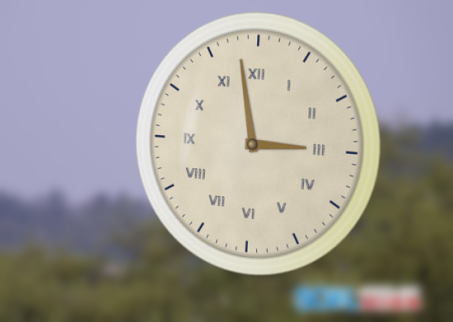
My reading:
h=2 m=58
